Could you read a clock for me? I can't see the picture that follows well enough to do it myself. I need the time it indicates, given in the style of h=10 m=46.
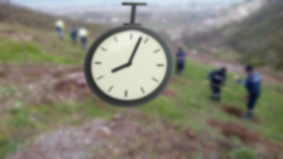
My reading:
h=8 m=3
